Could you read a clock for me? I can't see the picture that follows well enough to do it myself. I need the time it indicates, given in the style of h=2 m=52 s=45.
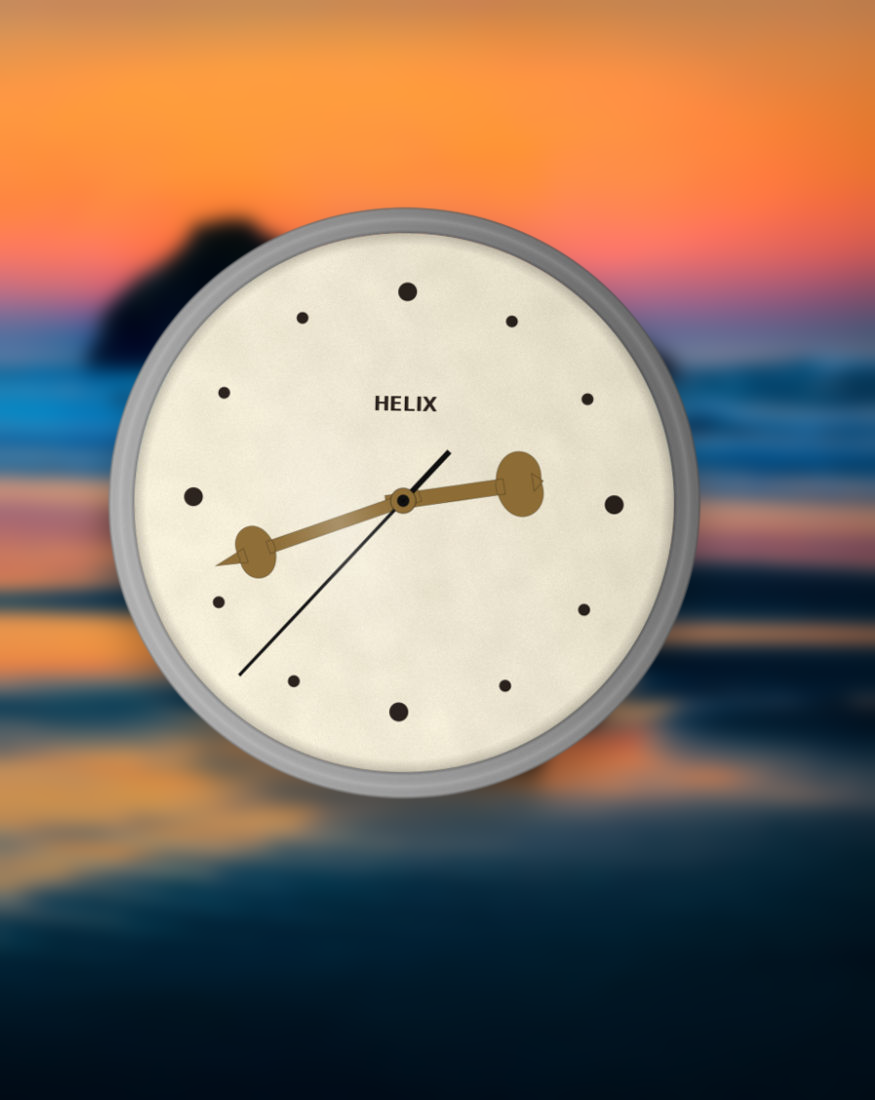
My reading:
h=2 m=41 s=37
